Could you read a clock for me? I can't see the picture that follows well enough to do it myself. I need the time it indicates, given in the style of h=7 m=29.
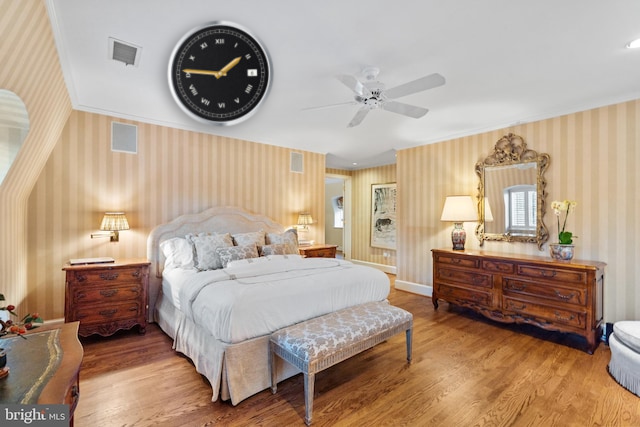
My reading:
h=1 m=46
